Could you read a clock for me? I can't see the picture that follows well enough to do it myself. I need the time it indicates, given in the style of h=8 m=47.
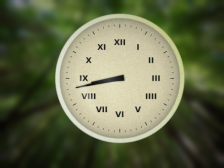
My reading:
h=8 m=43
